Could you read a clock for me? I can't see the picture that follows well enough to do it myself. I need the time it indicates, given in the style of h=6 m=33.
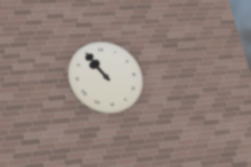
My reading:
h=10 m=55
